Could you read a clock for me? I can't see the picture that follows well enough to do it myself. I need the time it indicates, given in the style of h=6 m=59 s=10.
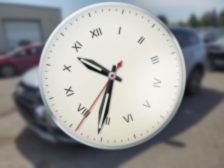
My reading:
h=10 m=35 s=39
